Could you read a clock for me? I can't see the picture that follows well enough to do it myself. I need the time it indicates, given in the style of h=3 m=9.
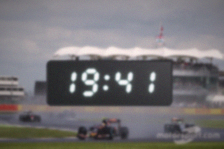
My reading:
h=19 m=41
